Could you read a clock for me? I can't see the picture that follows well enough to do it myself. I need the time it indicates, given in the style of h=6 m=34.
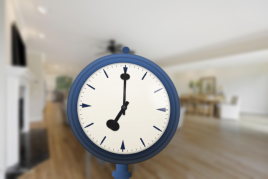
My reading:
h=7 m=0
